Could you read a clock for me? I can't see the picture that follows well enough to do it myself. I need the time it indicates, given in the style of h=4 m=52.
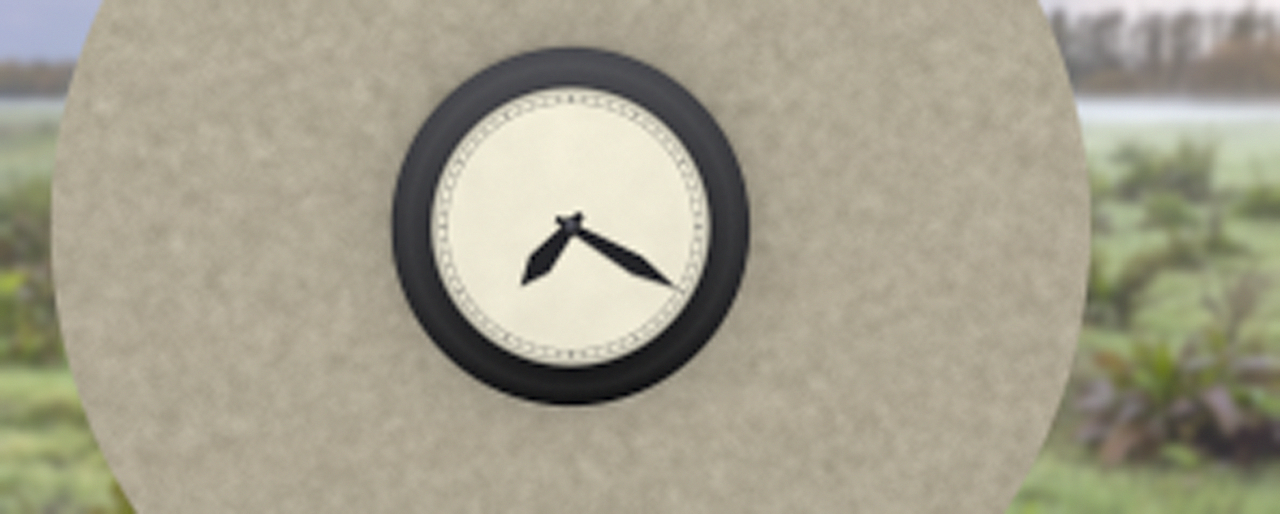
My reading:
h=7 m=20
